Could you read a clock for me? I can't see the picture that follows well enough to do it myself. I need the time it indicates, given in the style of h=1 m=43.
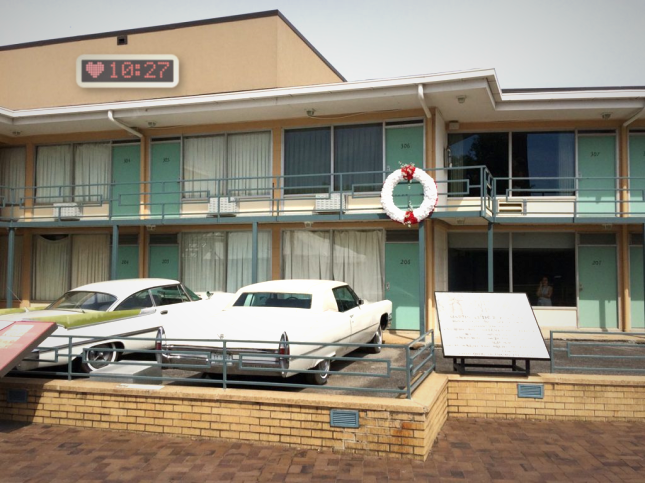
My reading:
h=10 m=27
